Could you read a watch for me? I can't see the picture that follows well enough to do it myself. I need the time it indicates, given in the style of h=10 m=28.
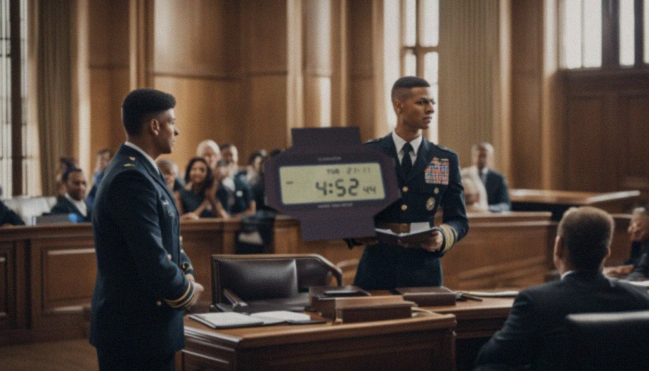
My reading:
h=4 m=52
